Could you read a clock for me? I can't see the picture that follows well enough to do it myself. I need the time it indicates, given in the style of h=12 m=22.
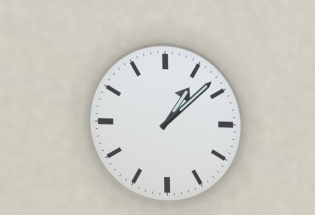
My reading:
h=1 m=8
